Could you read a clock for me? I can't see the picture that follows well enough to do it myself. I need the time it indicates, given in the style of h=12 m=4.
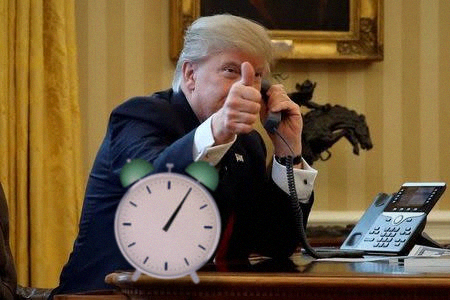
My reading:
h=1 m=5
